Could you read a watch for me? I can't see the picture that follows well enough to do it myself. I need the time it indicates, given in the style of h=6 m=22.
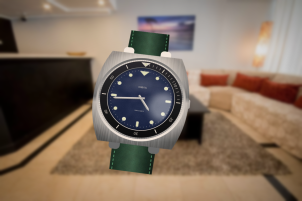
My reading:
h=4 m=44
